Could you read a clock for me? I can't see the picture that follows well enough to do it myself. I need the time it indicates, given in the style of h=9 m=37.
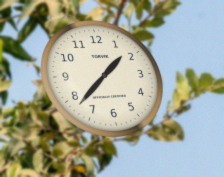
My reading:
h=1 m=38
